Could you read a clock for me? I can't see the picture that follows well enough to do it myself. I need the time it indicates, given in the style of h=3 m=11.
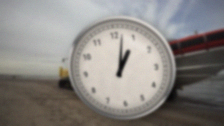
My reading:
h=1 m=2
